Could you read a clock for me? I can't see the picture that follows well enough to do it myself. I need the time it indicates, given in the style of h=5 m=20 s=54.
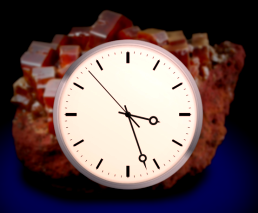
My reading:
h=3 m=26 s=53
